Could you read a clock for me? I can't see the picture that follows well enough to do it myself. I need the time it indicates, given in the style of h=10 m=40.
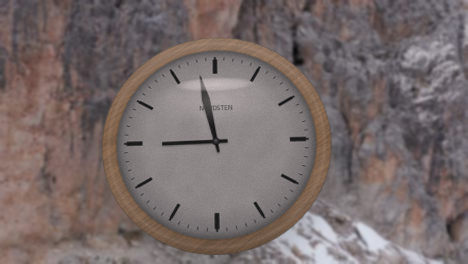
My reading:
h=8 m=58
